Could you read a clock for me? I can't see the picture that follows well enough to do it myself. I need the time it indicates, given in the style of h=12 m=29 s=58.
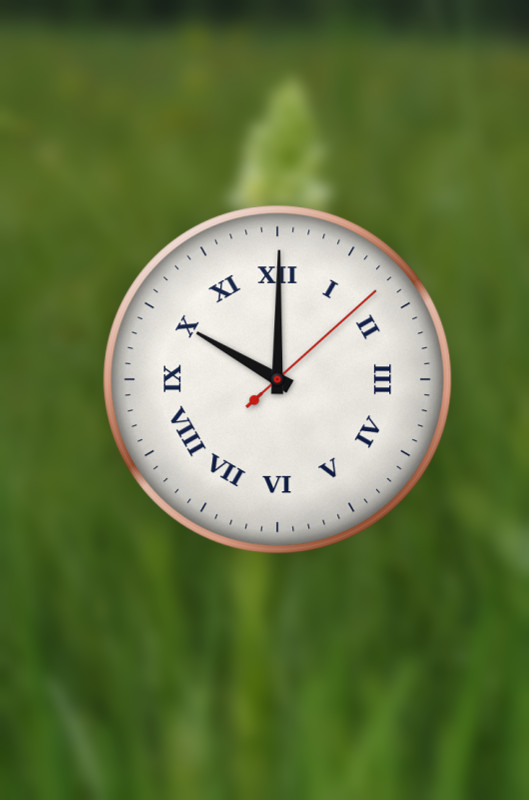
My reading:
h=10 m=0 s=8
